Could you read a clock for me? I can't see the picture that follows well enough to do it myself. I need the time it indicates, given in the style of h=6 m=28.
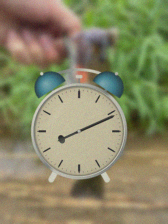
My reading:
h=8 m=11
